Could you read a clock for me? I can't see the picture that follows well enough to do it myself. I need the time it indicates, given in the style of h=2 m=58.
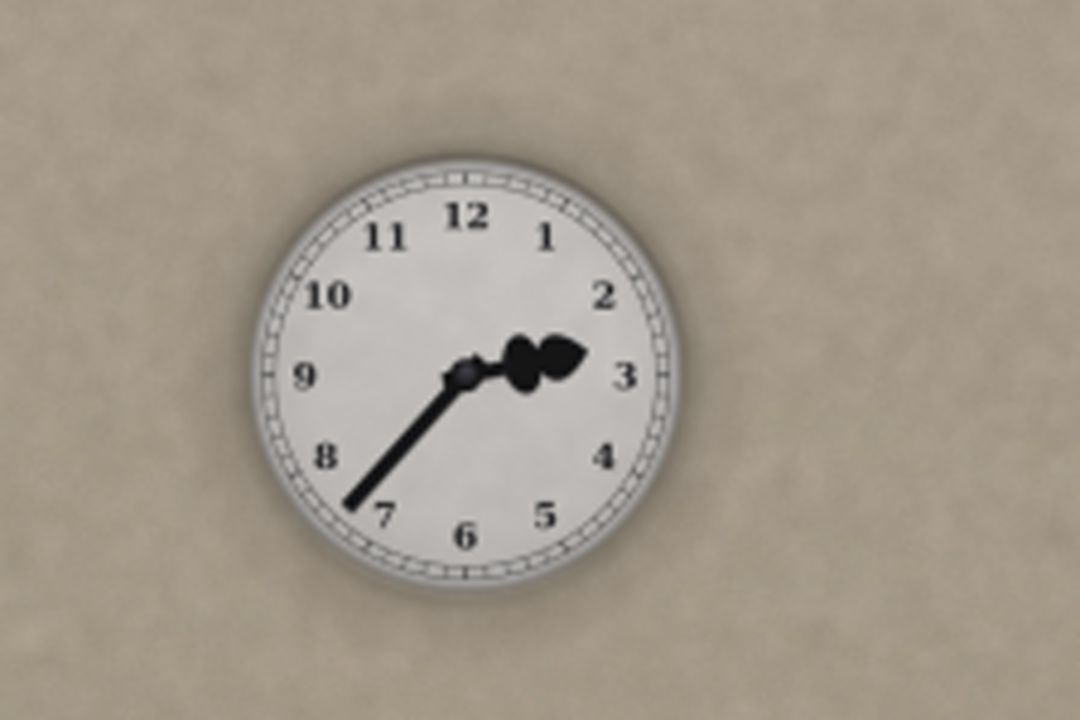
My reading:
h=2 m=37
